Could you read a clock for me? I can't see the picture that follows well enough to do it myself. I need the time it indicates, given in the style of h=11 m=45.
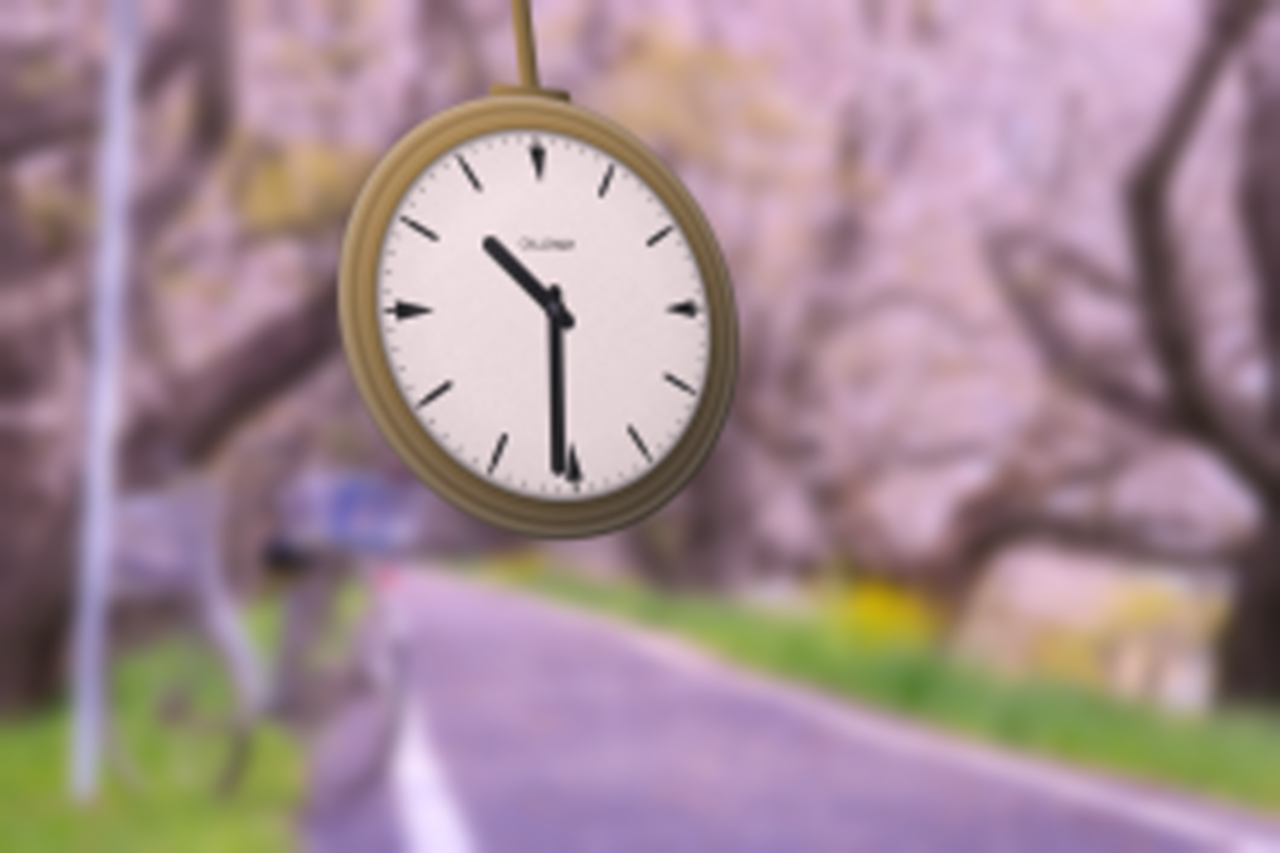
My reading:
h=10 m=31
